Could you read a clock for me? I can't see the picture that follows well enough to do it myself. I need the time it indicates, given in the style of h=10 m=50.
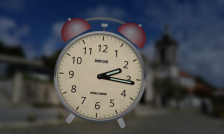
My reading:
h=2 m=16
